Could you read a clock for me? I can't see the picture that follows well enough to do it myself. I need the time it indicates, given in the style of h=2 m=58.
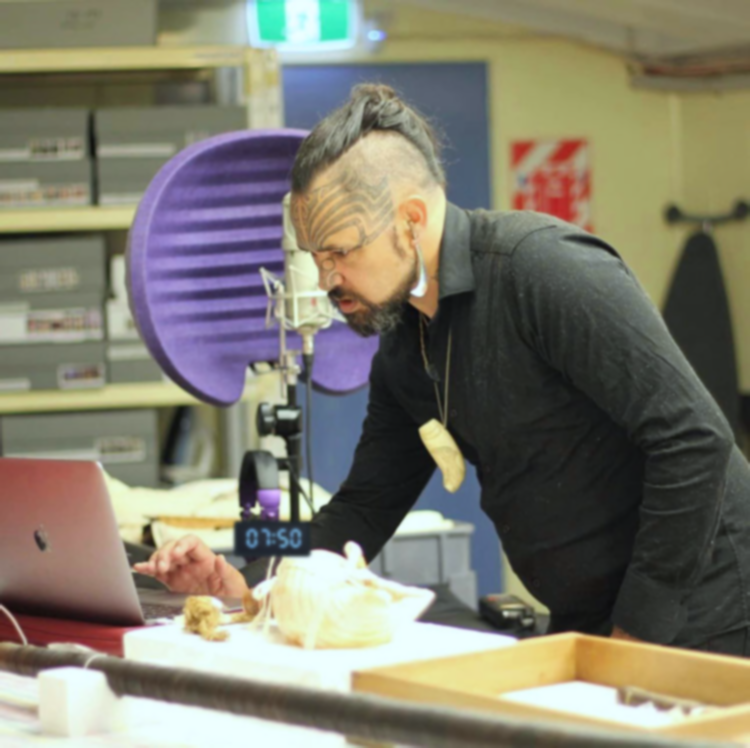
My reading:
h=7 m=50
